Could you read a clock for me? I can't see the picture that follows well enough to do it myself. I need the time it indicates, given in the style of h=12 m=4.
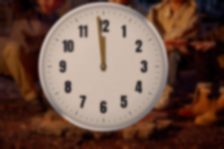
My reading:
h=11 m=59
